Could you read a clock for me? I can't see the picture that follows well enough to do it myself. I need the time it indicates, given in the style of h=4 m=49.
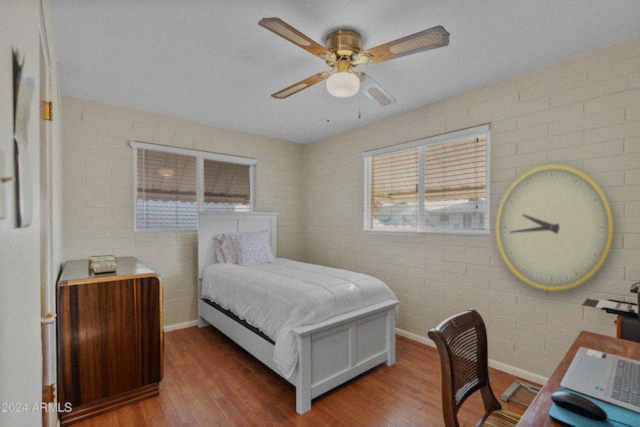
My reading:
h=9 m=44
